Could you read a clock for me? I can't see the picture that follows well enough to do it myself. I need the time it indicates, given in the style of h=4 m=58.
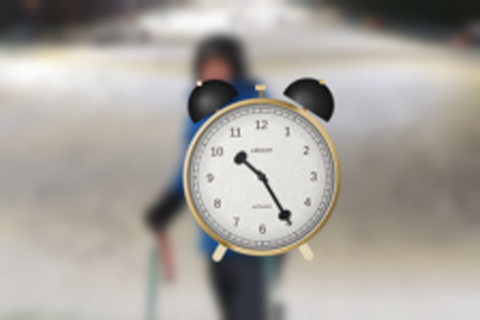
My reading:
h=10 m=25
